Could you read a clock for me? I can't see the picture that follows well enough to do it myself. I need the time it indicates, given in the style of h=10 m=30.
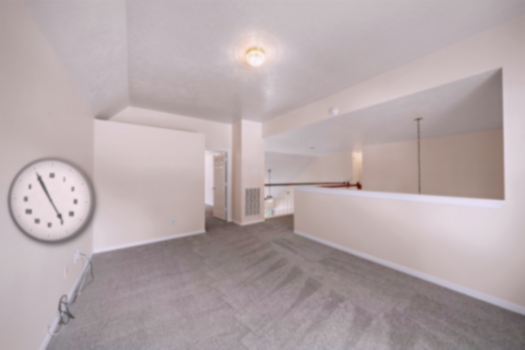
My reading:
h=4 m=55
